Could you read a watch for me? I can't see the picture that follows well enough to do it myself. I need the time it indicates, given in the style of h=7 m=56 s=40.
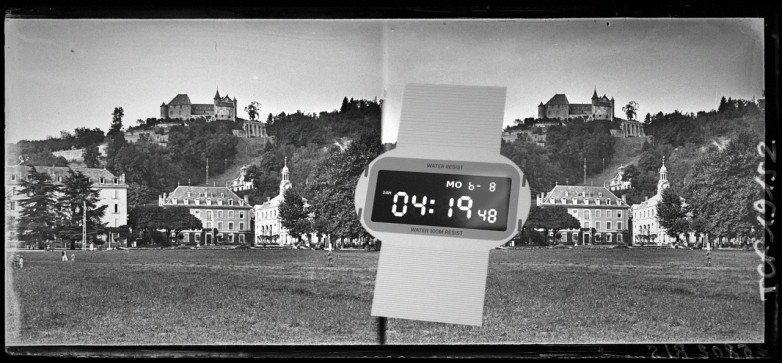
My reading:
h=4 m=19 s=48
